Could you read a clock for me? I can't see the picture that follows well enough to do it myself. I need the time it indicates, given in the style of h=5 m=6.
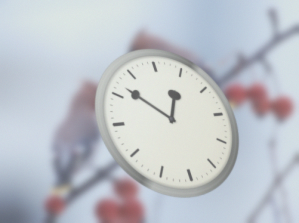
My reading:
h=12 m=52
